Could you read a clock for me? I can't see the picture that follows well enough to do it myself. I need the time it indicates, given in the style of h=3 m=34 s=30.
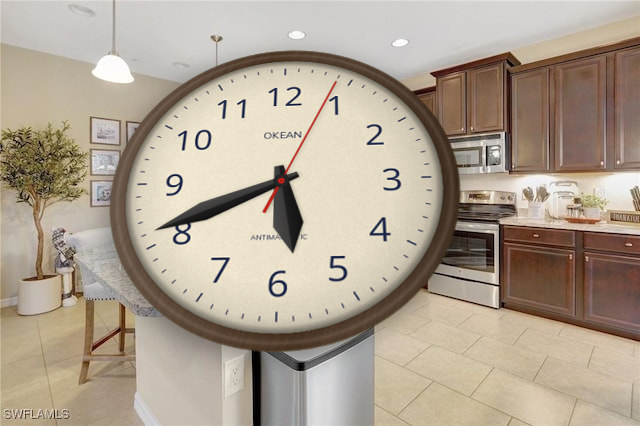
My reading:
h=5 m=41 s=4
